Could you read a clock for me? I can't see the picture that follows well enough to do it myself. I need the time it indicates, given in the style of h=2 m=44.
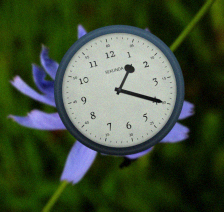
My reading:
h=1 m=20
